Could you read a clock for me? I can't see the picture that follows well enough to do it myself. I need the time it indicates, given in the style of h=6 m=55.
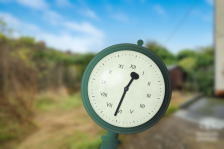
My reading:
h=12 m=31
